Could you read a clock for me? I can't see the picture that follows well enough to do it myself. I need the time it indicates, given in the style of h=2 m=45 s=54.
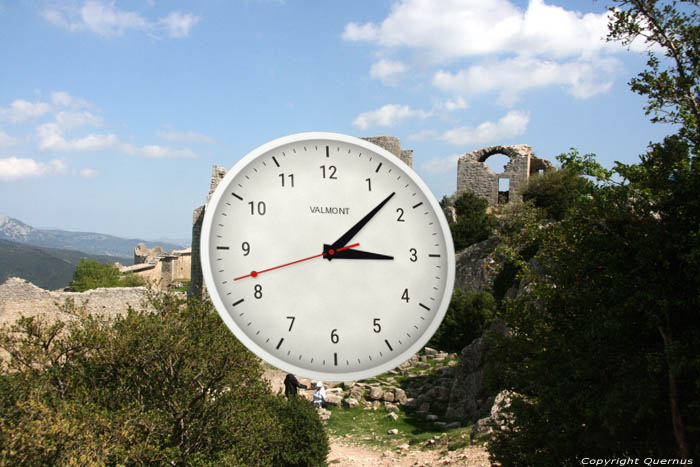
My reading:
h=3 m=7 s=42
